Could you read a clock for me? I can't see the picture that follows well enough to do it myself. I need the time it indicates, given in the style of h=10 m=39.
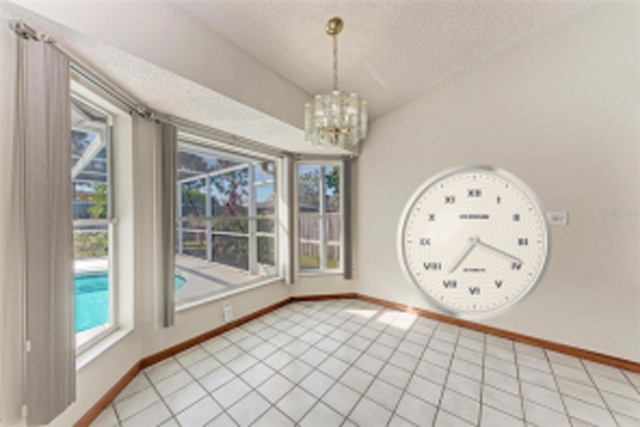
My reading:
h=7 m=19
